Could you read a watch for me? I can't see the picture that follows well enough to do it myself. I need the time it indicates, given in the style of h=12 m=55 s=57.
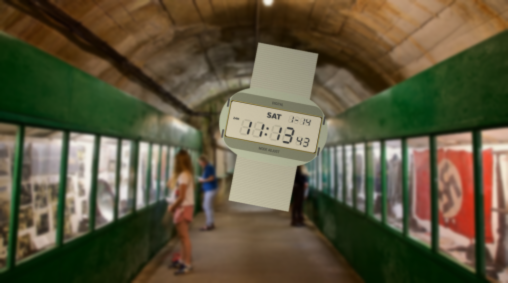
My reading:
h=11 m=13 s=43
